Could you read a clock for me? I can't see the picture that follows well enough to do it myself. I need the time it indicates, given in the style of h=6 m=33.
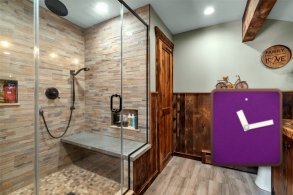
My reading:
h=11 m=13
